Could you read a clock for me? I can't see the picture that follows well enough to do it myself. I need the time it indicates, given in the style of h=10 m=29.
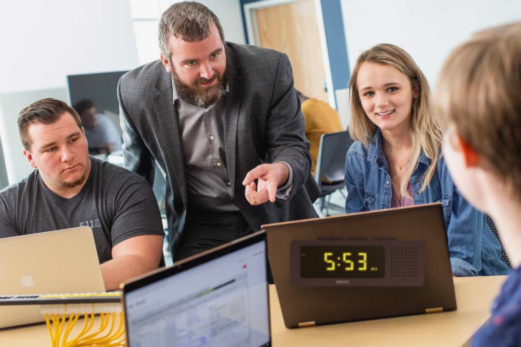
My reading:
h=5 m=53
